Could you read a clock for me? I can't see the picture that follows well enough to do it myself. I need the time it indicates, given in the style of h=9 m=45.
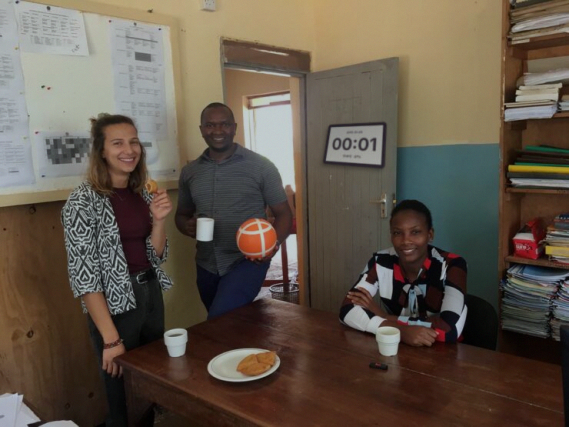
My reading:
h=0 m=1
